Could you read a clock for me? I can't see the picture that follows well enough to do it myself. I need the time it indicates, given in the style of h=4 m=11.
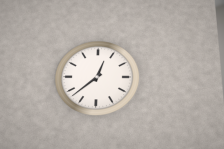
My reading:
h=12 m=38
